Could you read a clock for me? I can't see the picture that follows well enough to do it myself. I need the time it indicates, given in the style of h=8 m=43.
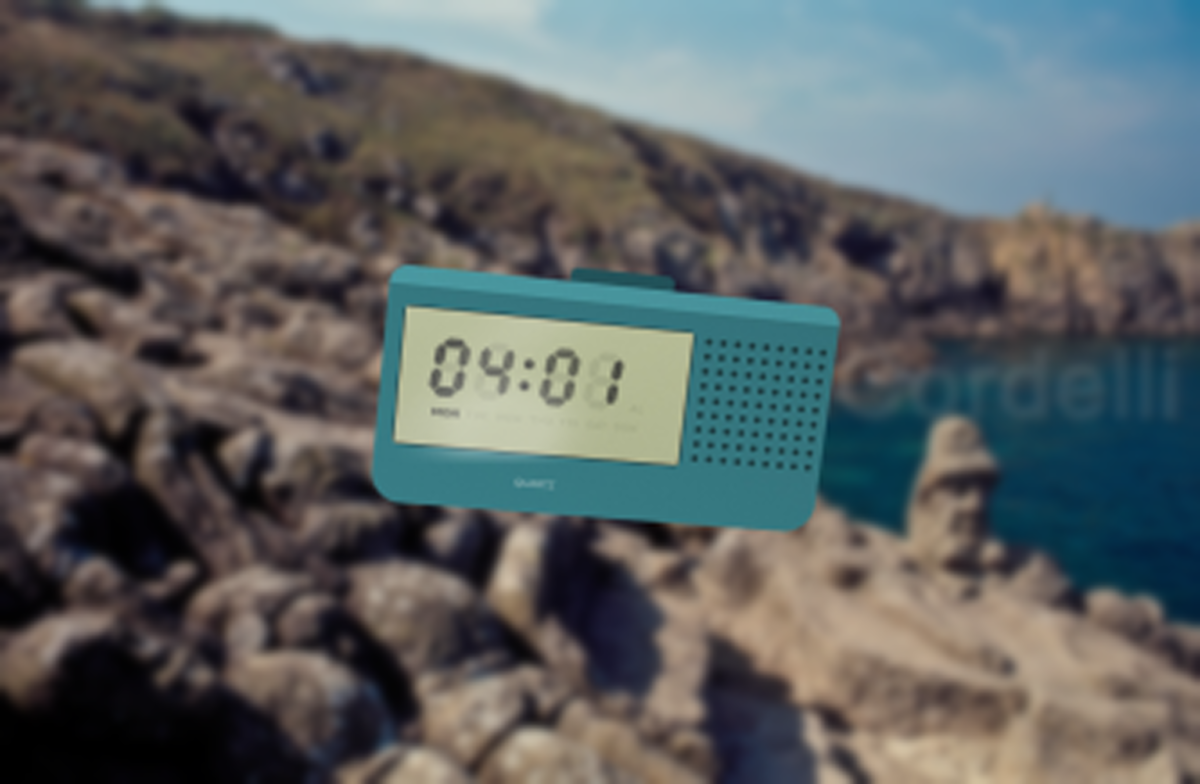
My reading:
h=4 m=1
